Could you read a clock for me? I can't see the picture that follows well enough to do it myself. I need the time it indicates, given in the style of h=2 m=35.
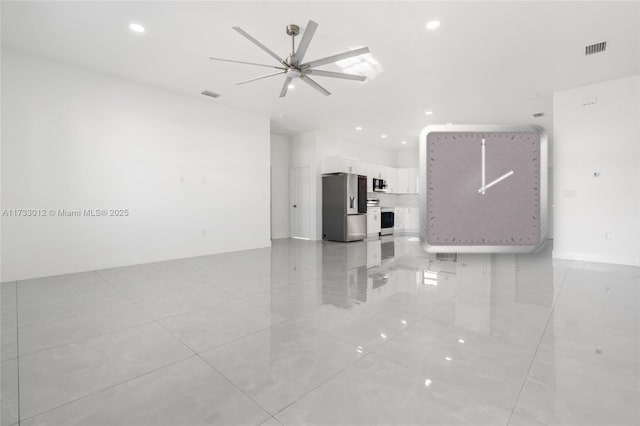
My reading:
h=2 m=0
